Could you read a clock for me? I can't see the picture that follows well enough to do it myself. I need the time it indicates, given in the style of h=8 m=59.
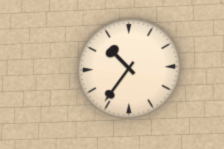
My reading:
h=10 m=36
